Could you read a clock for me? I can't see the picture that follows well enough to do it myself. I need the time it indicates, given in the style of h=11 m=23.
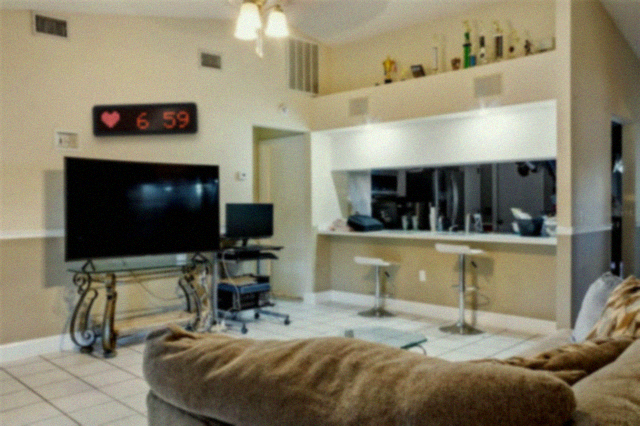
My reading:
h=6 m=59
